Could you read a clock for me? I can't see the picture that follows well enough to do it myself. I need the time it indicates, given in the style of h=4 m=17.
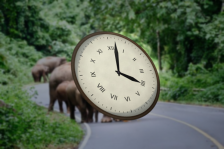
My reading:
h=4 m=2
